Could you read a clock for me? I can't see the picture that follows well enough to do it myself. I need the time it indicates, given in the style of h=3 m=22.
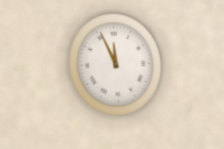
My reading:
h=11 m=56
